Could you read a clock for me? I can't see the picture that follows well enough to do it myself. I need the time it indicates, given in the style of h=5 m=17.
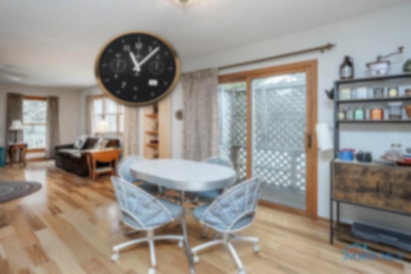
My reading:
h=11 m=7
